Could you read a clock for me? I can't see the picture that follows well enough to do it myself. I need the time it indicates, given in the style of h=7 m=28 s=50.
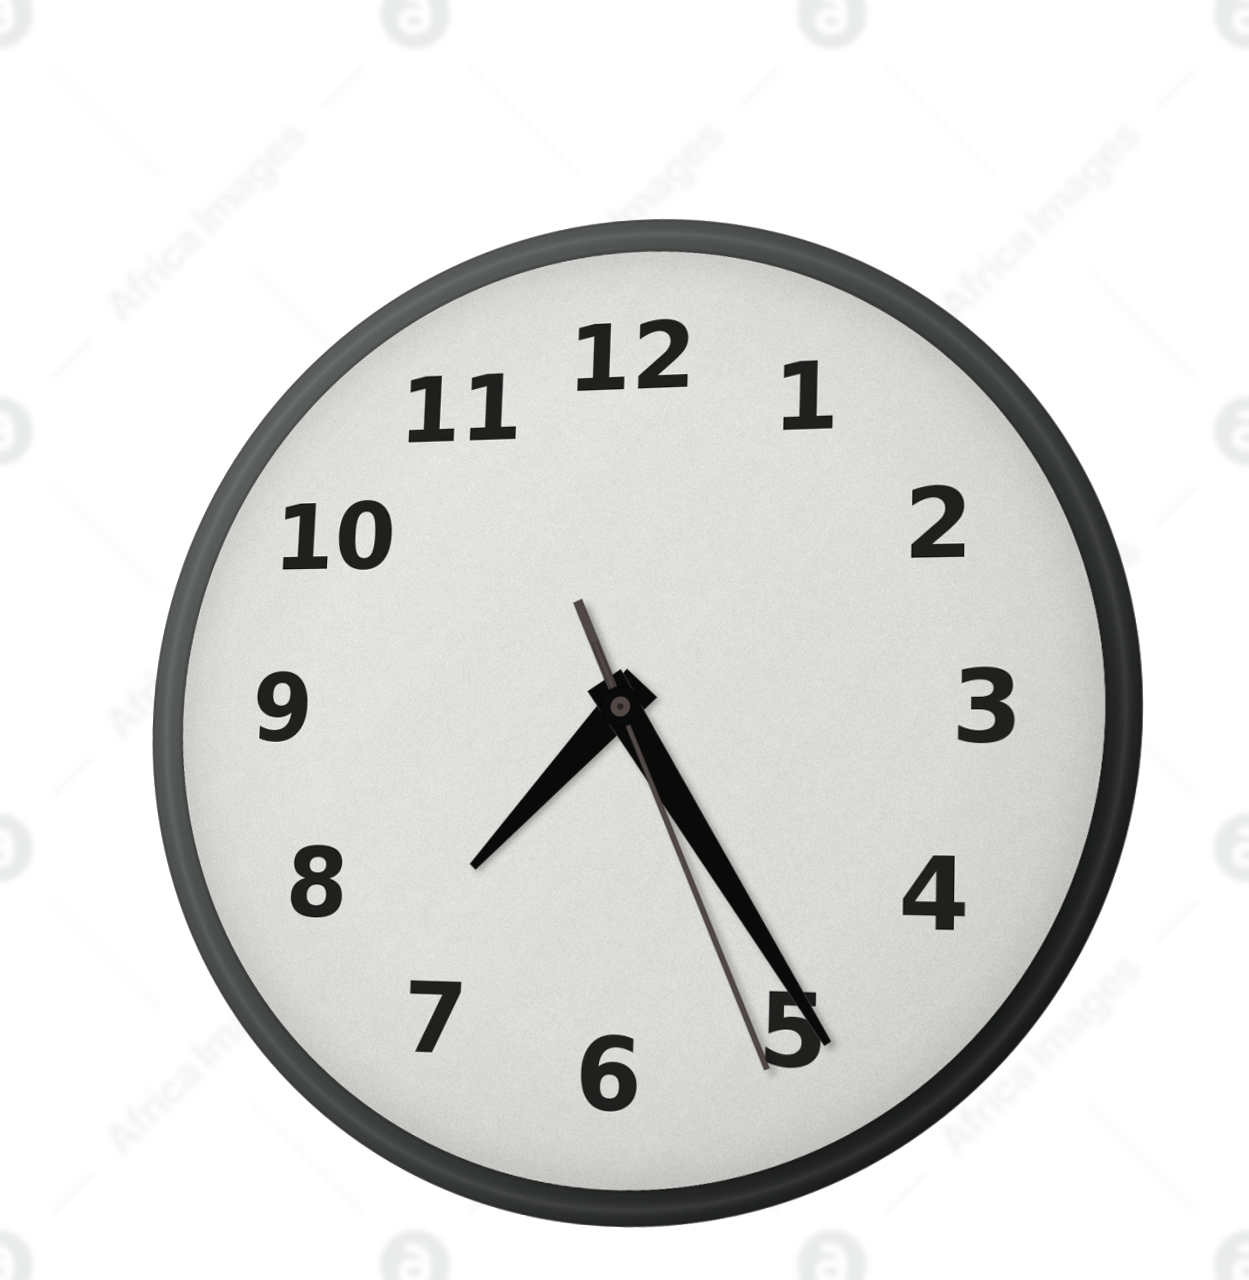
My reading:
h=7 m=24 s=26
